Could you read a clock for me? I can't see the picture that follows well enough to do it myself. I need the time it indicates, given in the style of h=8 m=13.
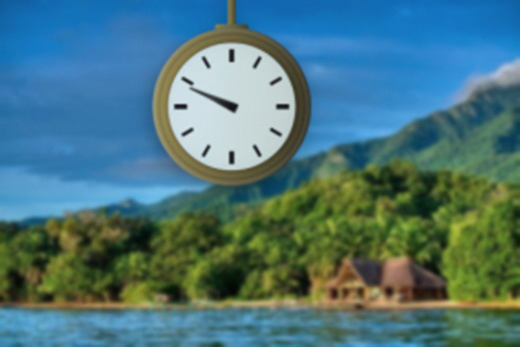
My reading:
h=9 m=49
